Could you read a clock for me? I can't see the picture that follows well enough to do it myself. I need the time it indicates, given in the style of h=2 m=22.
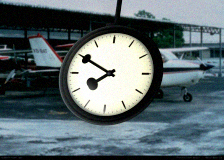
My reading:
h=7 m=50
